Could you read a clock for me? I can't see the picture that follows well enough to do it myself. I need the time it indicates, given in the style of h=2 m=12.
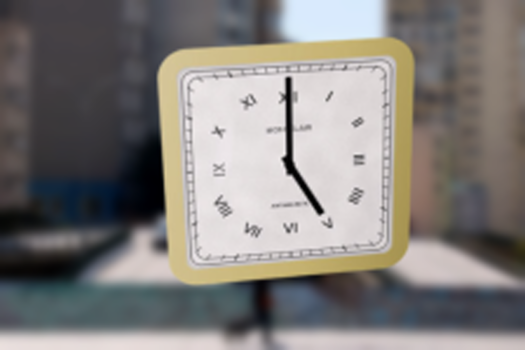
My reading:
h=5 m=0
